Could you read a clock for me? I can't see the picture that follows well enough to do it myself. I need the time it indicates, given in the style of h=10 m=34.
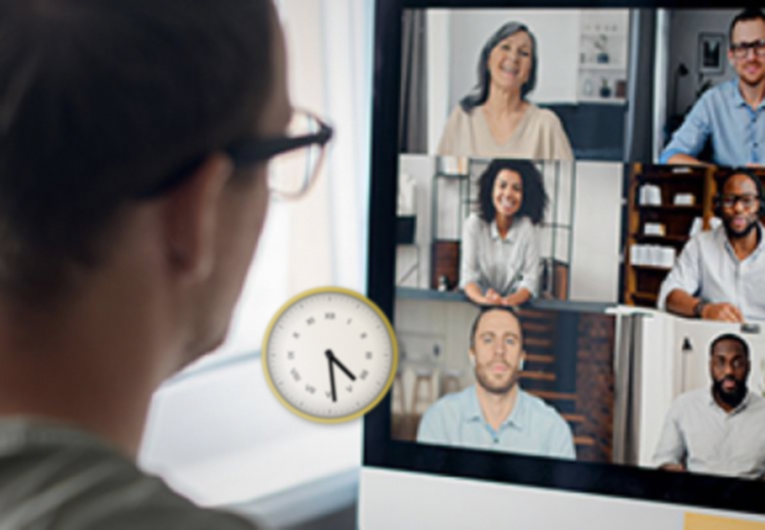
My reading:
h=4 m=29
